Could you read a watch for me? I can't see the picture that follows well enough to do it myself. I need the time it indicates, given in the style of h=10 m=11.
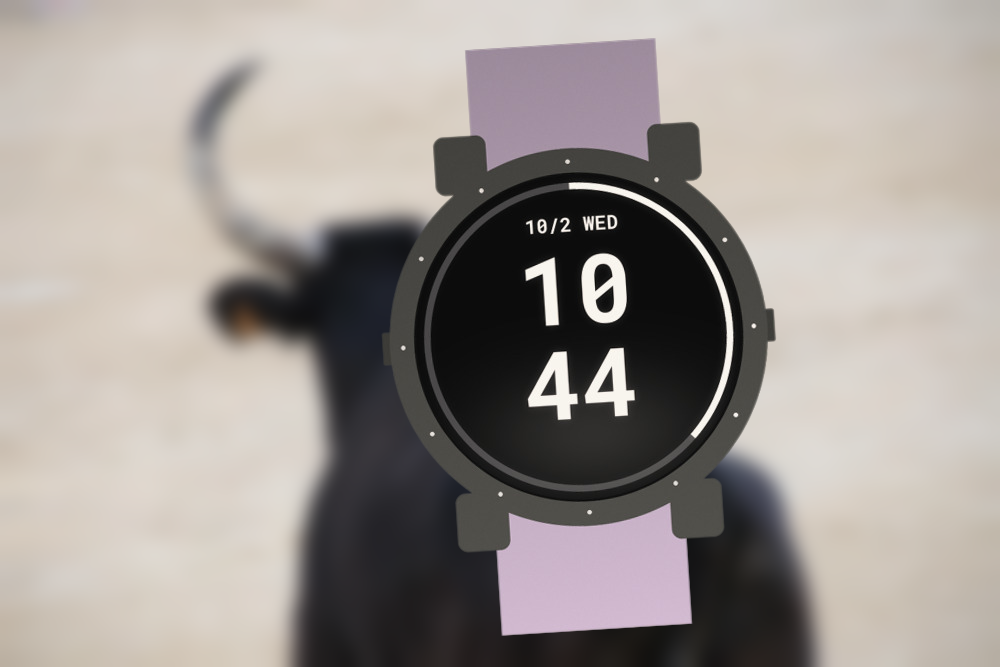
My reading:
h=10 m=44
